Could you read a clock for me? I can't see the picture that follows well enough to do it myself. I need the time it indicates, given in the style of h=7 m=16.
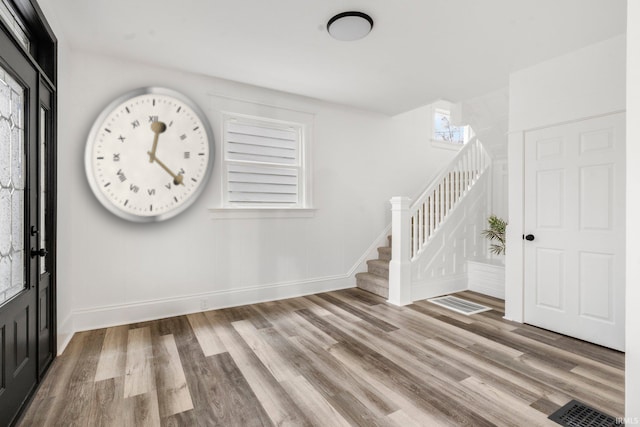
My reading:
h=12 m=22
